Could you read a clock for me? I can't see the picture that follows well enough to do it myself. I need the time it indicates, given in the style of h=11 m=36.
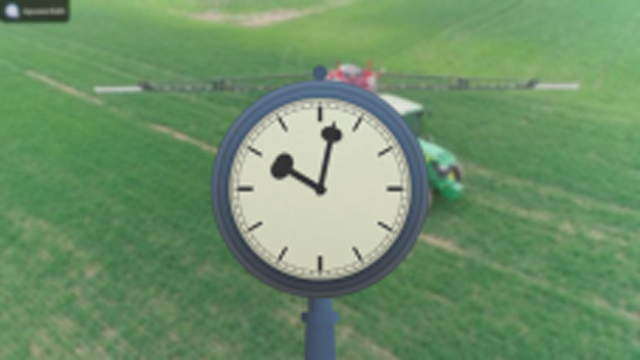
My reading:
h=10 m=2
